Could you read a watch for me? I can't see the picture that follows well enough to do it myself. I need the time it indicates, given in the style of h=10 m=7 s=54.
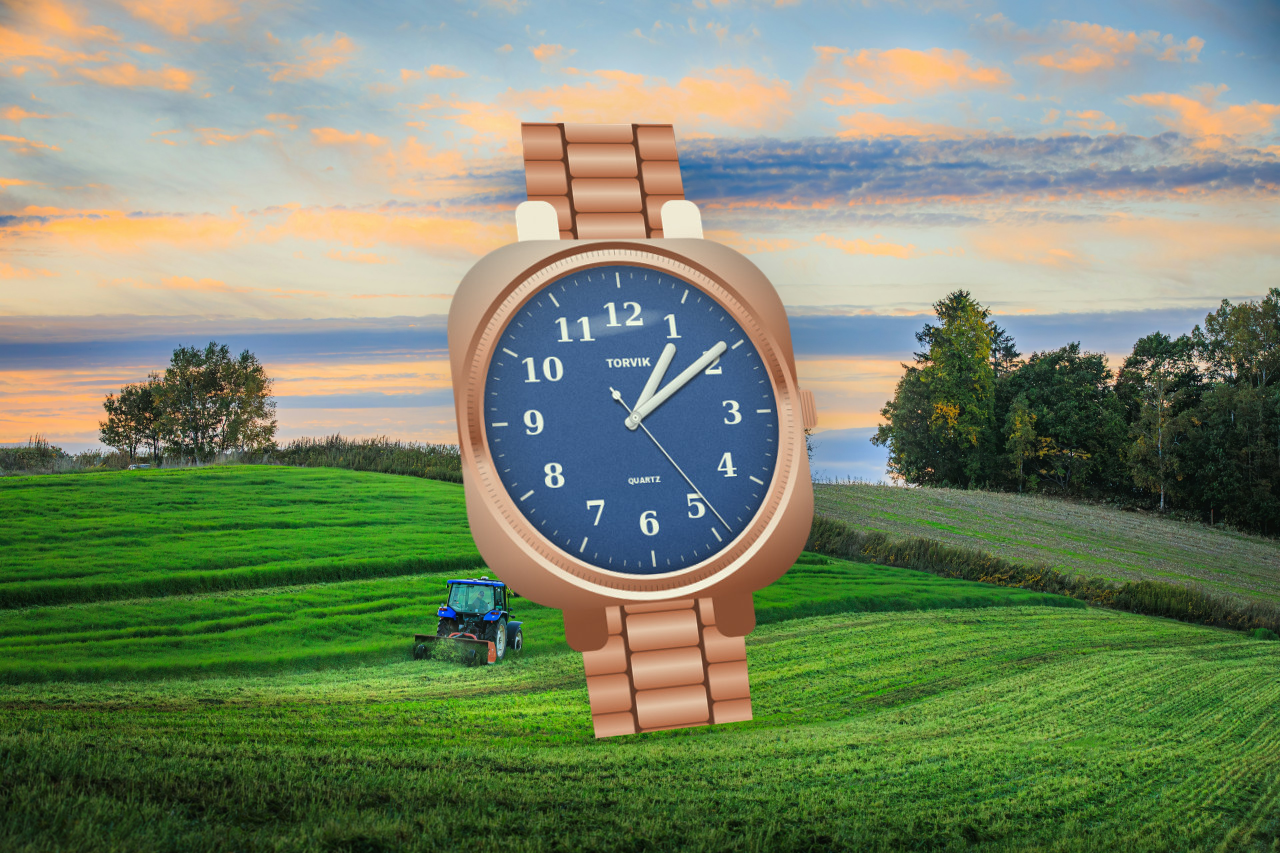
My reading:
h=1 m=9 s=24
